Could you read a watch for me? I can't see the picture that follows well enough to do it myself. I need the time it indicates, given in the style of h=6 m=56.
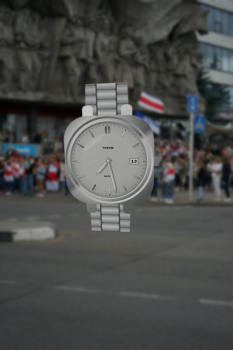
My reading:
h=7 m=28
